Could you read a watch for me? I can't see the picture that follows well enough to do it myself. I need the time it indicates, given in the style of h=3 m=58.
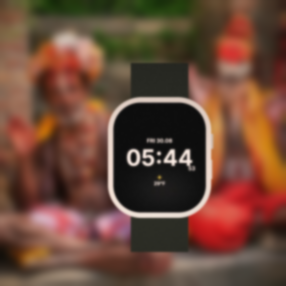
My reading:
h=5 m=44
